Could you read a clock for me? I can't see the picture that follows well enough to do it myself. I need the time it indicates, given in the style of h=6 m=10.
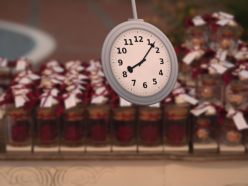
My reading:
h=8 m=7
